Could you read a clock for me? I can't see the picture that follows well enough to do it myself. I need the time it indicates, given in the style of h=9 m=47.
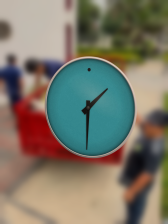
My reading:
h=1 m=30
